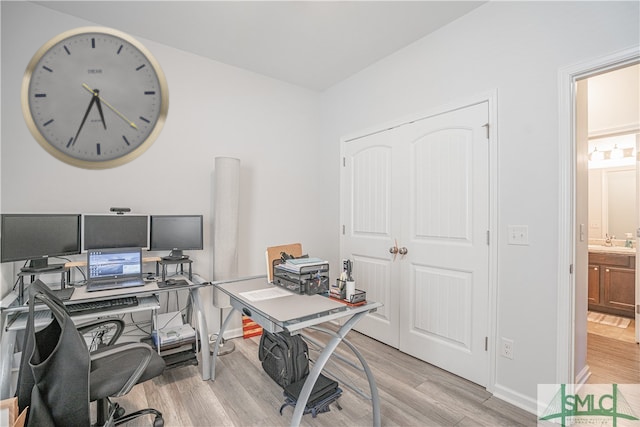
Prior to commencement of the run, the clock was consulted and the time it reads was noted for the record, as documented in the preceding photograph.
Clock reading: 5:34:22
